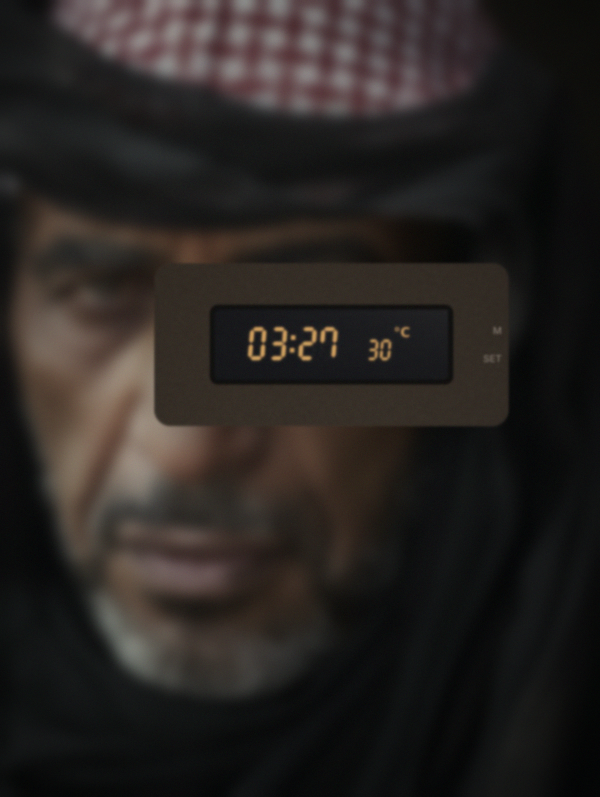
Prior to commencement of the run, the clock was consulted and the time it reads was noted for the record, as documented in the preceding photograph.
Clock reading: 3:27
